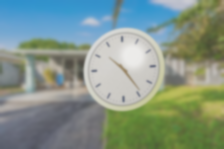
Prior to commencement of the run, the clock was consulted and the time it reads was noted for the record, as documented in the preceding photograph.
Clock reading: 10:24
